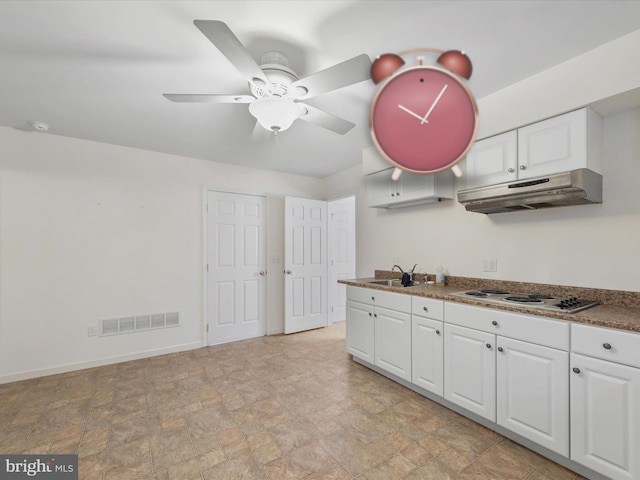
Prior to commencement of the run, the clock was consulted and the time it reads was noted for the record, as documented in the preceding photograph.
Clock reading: 10:06
